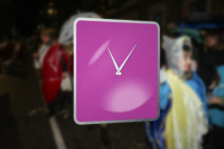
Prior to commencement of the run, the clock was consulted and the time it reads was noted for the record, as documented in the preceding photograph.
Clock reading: 11:06
